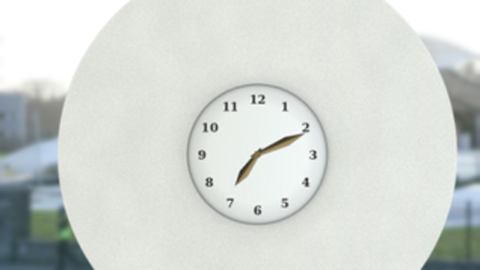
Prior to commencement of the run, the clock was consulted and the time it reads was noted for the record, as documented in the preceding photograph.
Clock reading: 7:11
